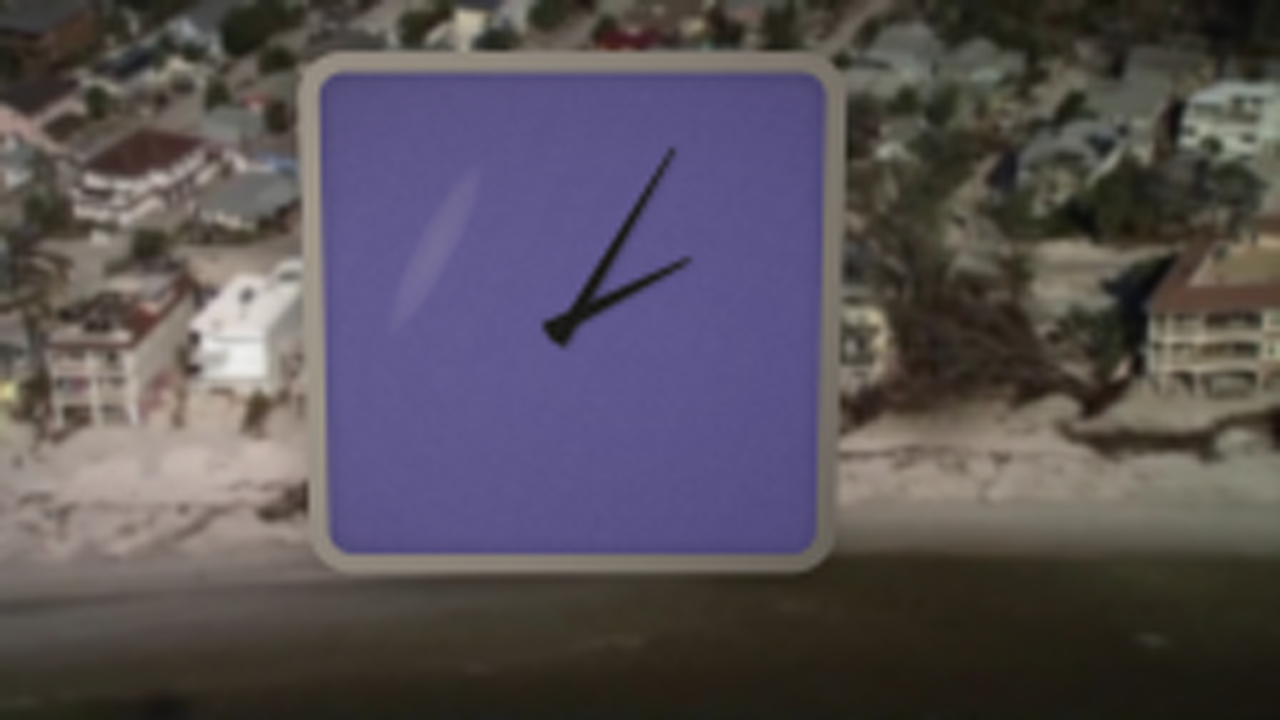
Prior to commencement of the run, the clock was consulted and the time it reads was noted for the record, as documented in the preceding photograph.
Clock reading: 2:05
